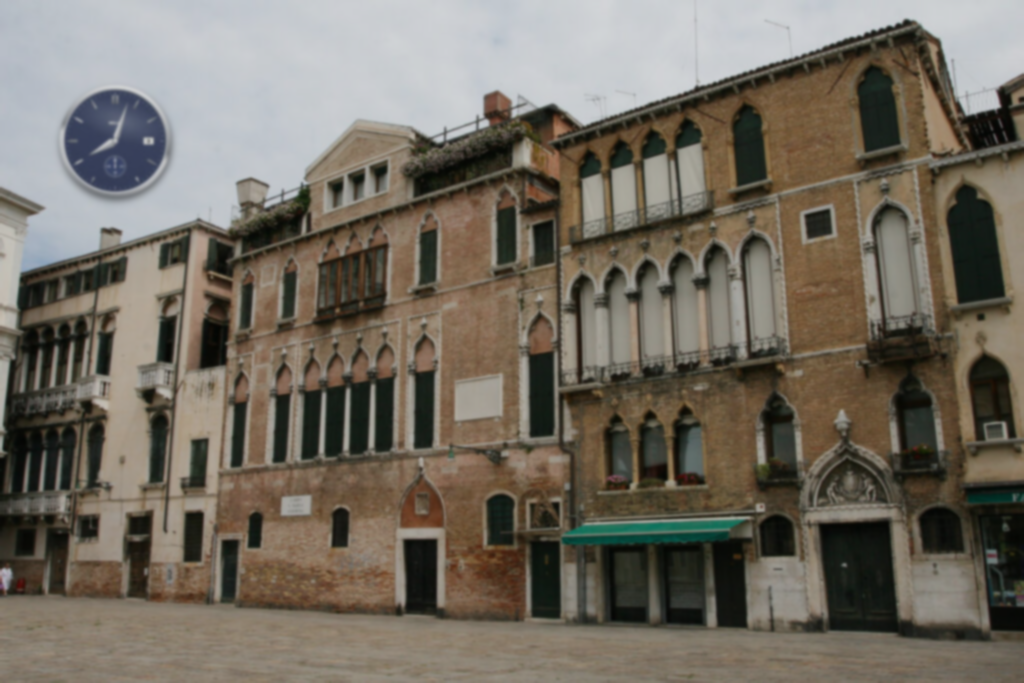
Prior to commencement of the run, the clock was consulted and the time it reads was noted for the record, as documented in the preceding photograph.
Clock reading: 8:03
